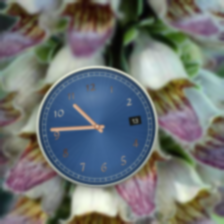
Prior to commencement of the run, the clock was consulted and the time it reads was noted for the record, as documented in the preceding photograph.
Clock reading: 10:46
